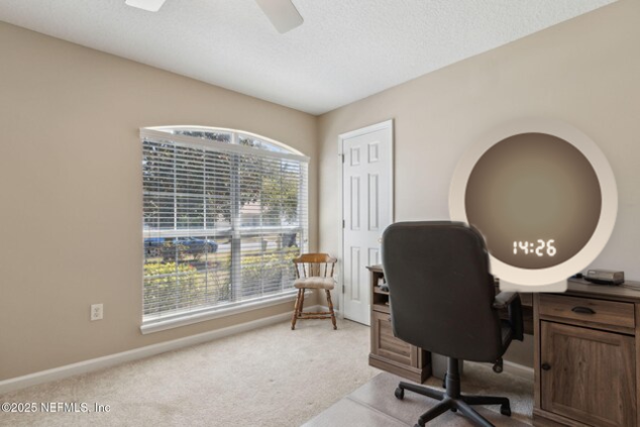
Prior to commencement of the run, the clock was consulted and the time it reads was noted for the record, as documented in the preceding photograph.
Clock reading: 14:26
